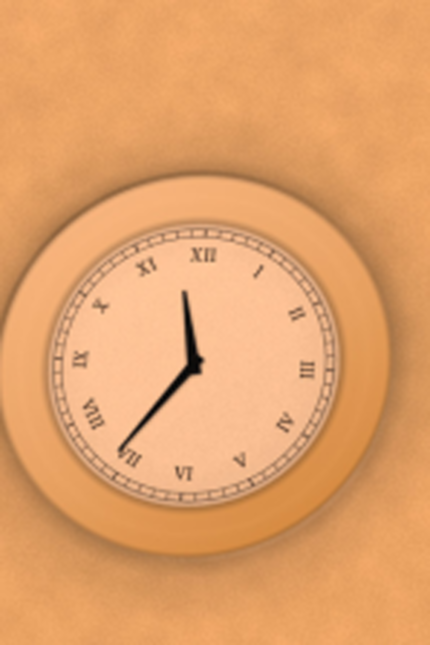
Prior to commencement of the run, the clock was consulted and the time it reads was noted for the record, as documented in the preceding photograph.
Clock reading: 11:36
